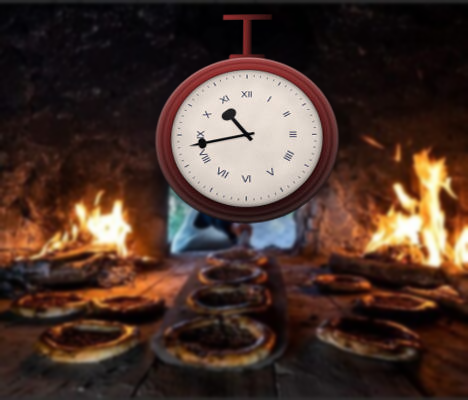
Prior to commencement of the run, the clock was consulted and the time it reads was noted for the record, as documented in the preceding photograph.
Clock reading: 10:43
